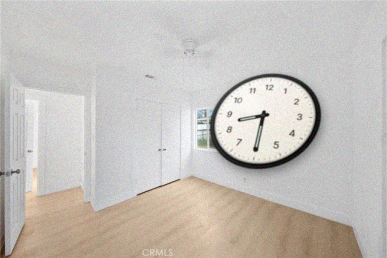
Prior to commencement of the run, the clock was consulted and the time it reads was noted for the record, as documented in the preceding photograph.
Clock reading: 8:30
